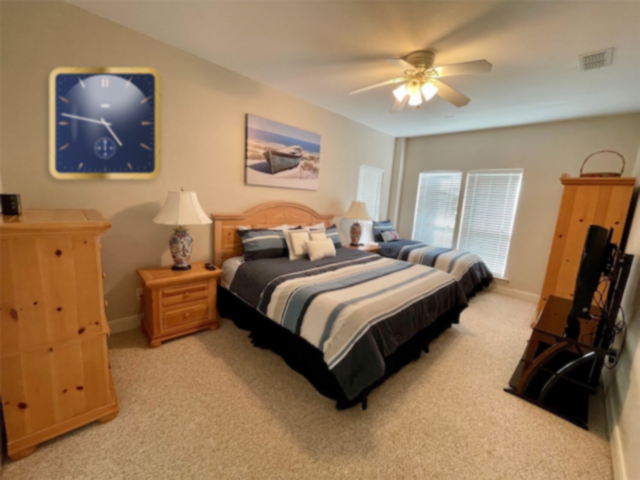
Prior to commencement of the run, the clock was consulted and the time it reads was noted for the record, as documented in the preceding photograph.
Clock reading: 4:47
